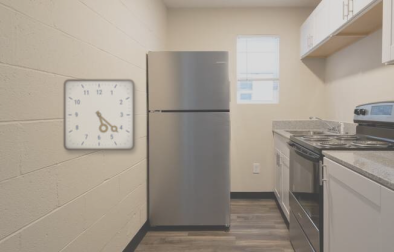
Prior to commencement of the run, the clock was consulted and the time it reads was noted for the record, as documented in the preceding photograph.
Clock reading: 5:22
